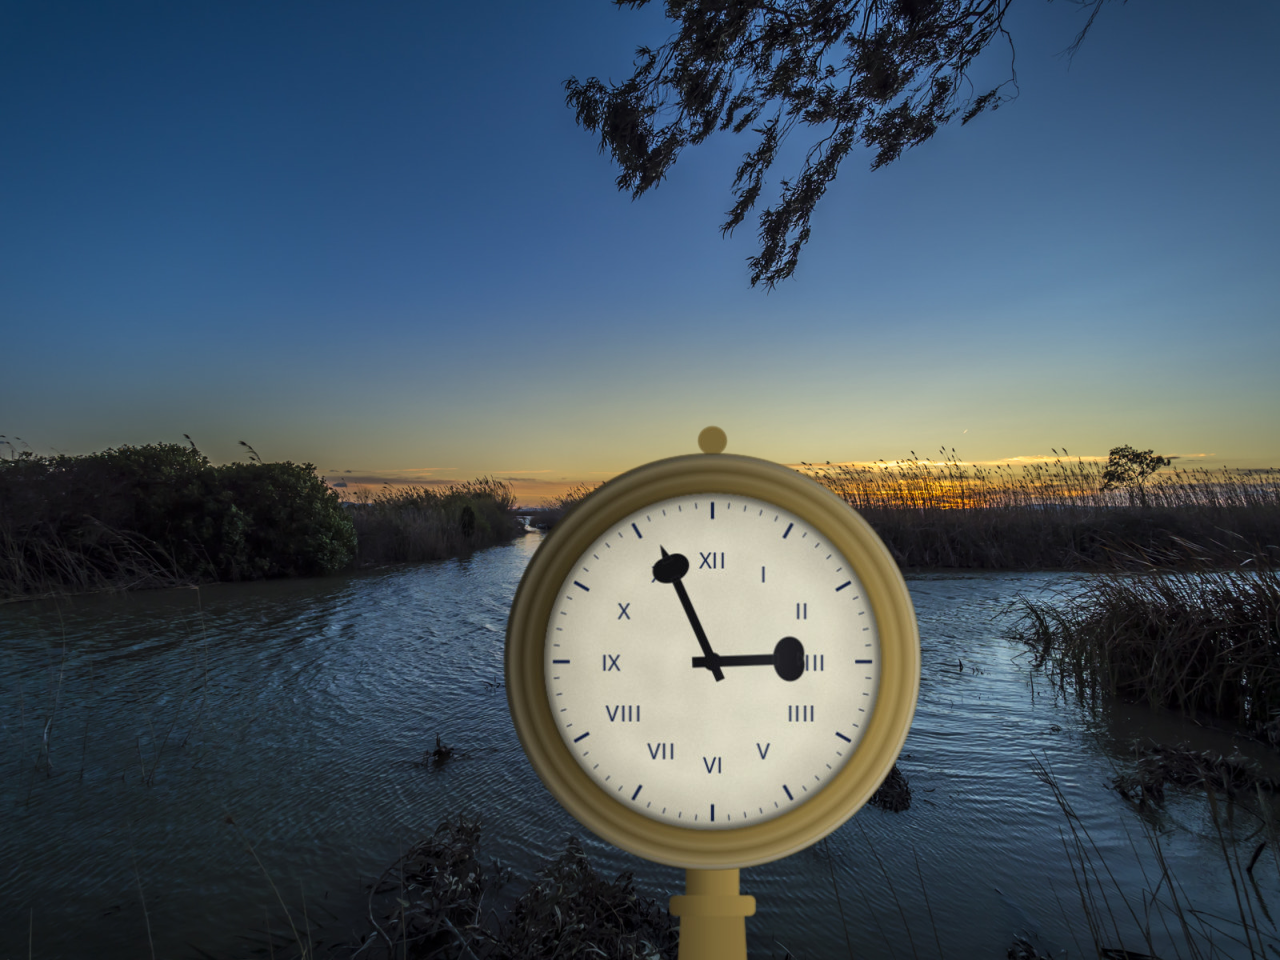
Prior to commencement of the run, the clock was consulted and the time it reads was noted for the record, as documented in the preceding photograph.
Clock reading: 2:56
